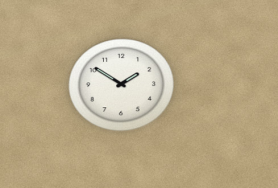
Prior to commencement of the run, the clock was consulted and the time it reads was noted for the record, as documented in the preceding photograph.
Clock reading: 1:51
